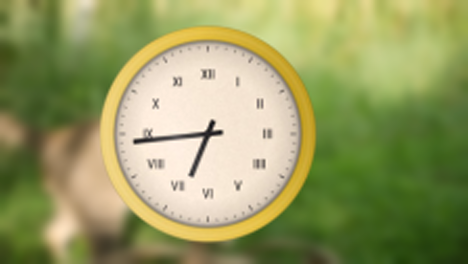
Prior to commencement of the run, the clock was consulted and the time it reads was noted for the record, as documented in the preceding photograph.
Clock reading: 6:44
